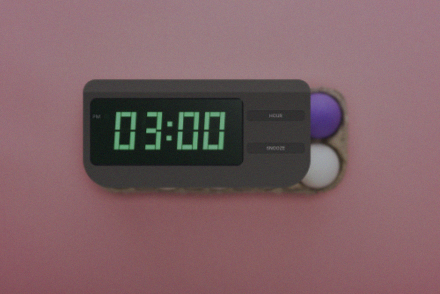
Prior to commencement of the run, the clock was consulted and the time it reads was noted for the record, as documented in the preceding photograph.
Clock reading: 3:00
